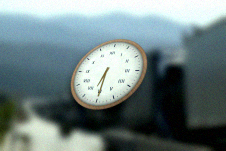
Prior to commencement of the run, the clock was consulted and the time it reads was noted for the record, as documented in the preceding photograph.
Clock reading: 6:30
